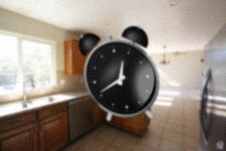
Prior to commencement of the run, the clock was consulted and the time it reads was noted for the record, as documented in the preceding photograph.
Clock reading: 12:41
